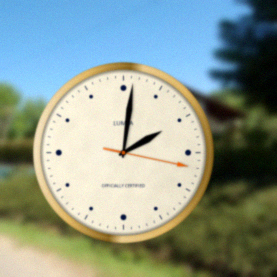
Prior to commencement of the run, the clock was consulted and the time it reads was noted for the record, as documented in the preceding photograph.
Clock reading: 2:01:17
